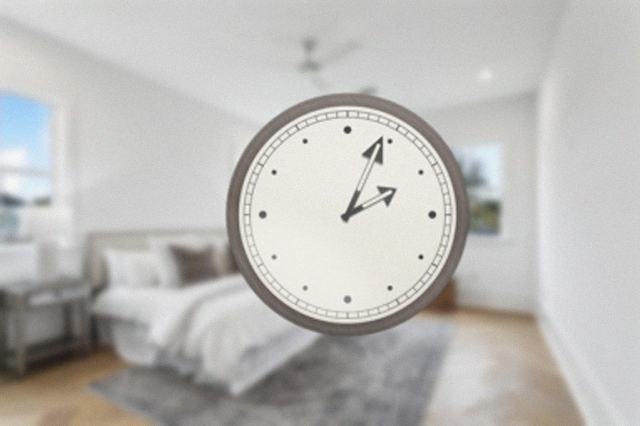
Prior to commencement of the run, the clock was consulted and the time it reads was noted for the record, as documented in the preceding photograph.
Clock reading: 2:04
